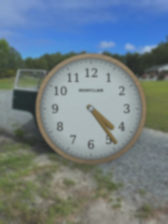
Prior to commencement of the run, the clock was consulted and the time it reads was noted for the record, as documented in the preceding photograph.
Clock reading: 4:24
